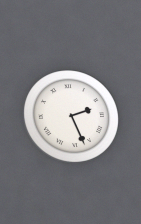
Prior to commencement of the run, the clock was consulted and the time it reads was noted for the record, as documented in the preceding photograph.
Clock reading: 2:27
